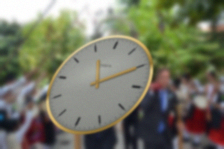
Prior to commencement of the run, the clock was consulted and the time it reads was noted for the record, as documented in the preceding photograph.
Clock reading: 11:10
